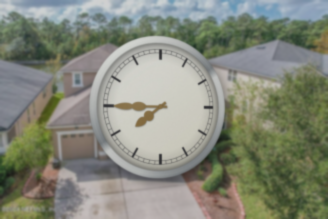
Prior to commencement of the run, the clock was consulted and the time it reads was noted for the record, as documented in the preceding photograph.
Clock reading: 7:45
